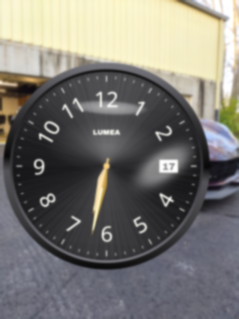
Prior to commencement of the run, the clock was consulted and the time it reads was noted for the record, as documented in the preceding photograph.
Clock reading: 6:32
